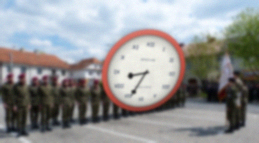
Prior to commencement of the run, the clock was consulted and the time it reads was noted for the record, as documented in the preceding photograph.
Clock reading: 8:34
